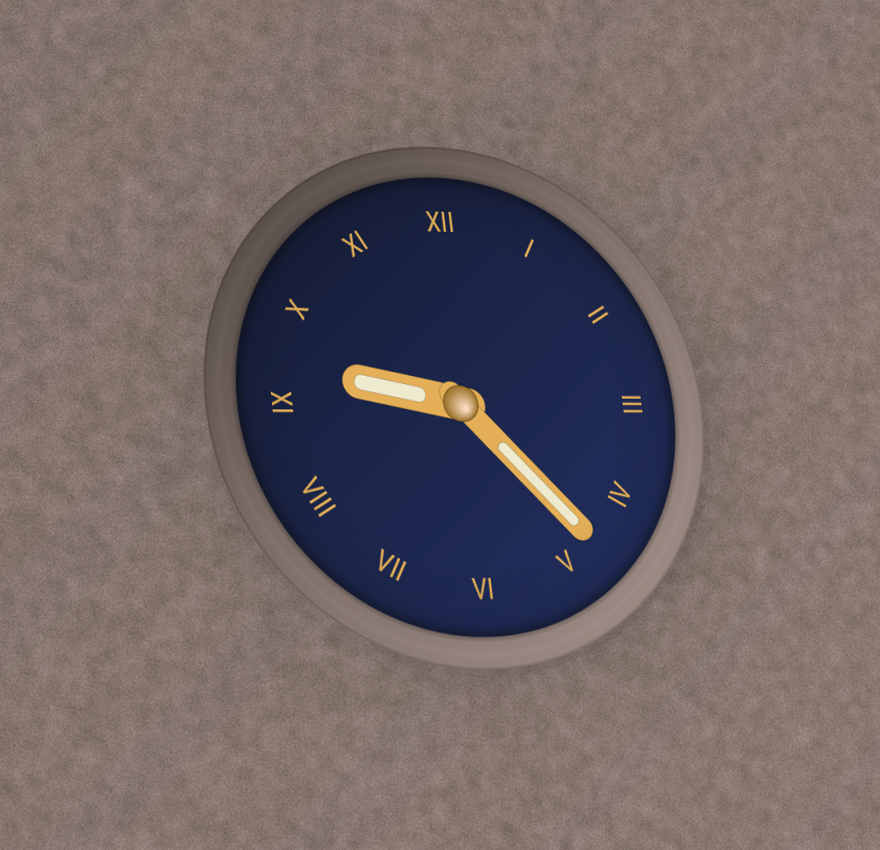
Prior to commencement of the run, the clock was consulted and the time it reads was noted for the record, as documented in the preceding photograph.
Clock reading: 9:23
